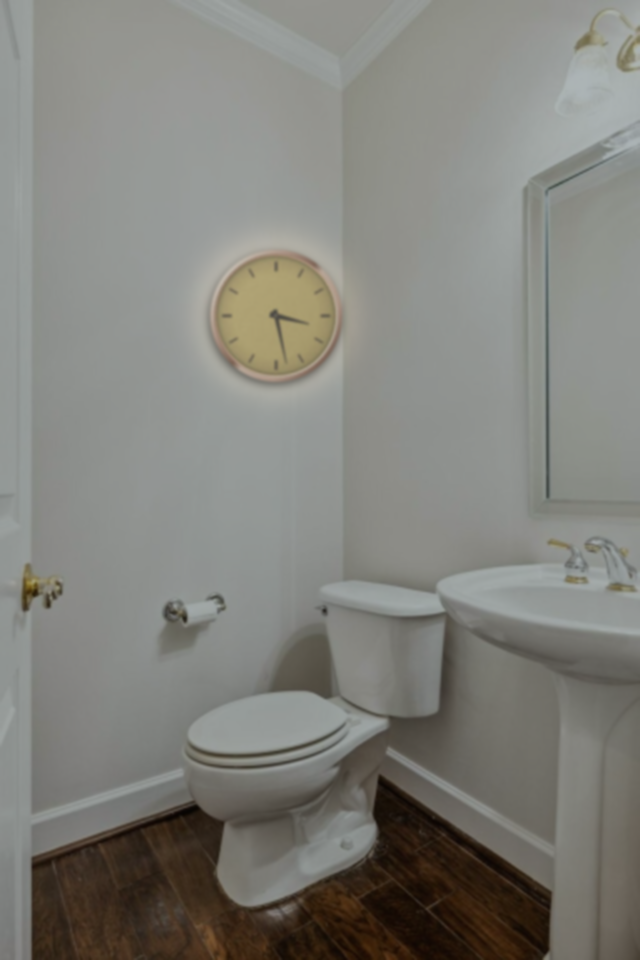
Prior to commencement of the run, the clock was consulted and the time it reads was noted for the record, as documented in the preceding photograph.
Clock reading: 3:28
